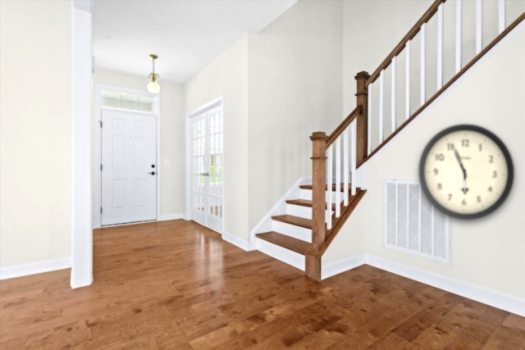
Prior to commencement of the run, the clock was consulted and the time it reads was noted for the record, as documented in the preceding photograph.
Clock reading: 5:56
